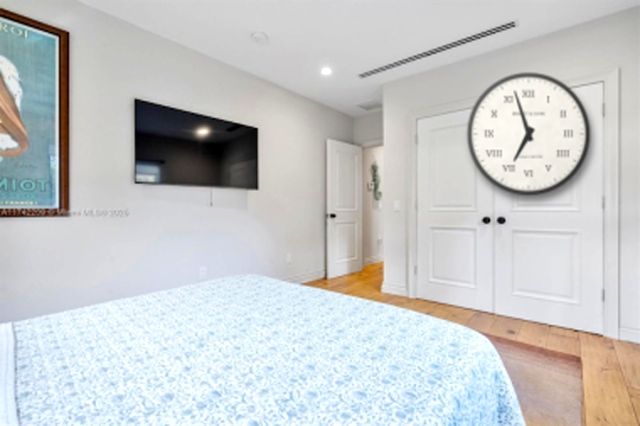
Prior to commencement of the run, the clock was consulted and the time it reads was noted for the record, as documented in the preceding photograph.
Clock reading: 6:57
